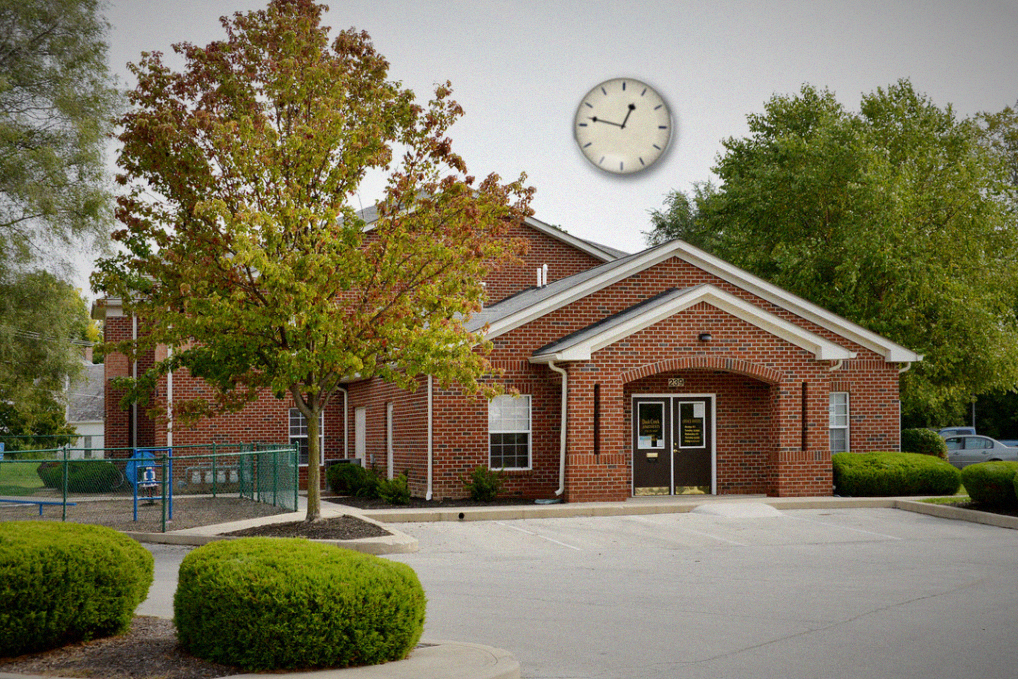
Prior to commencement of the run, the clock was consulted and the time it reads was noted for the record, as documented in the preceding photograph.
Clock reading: 12:47
